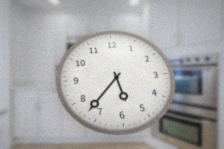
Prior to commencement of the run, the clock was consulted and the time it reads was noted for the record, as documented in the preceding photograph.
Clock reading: 5:37
